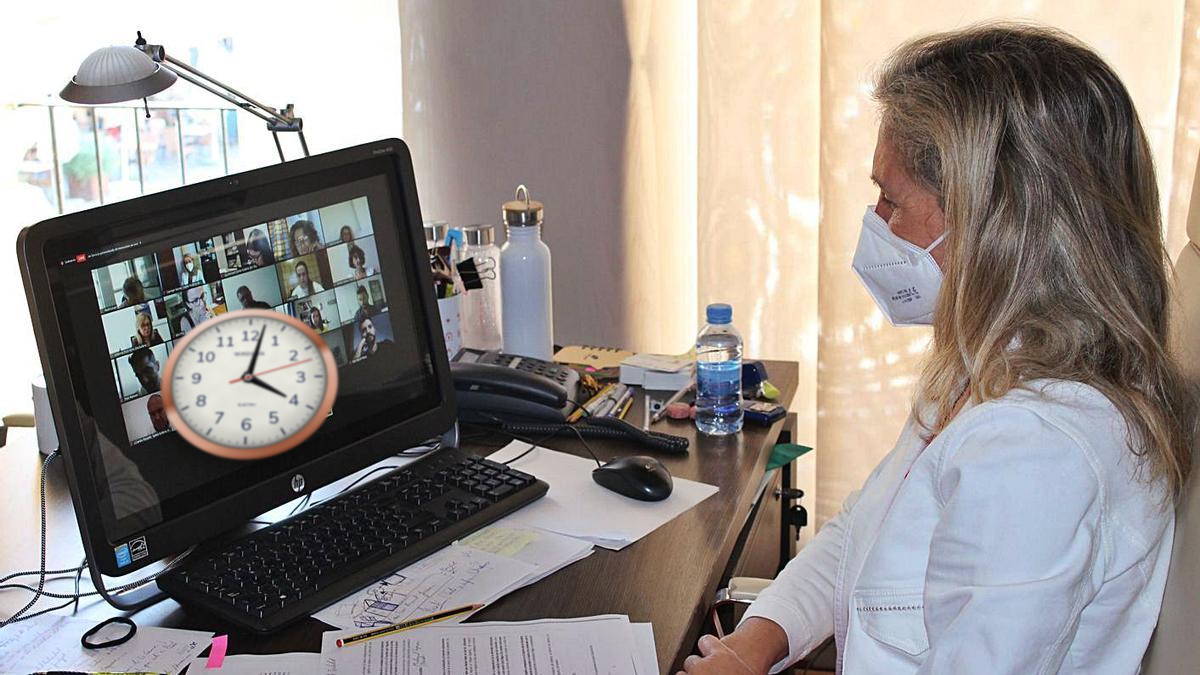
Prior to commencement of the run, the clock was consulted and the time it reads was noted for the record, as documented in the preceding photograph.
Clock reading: 4:02:12
